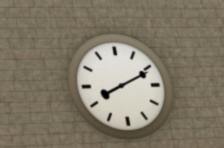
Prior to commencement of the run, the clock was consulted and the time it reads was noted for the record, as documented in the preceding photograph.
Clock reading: 8:11
